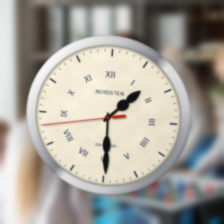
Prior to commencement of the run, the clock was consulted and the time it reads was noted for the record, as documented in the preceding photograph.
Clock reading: 1:29:43
